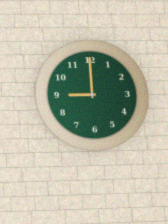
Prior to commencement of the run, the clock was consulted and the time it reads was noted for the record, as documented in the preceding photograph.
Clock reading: 9:00
